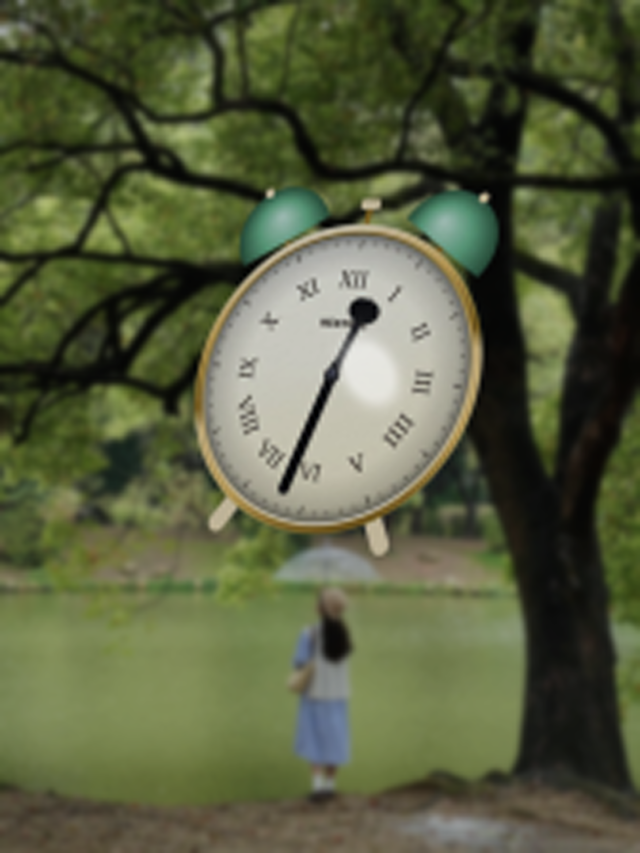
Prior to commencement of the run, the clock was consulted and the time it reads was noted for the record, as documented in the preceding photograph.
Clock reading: 12:32
